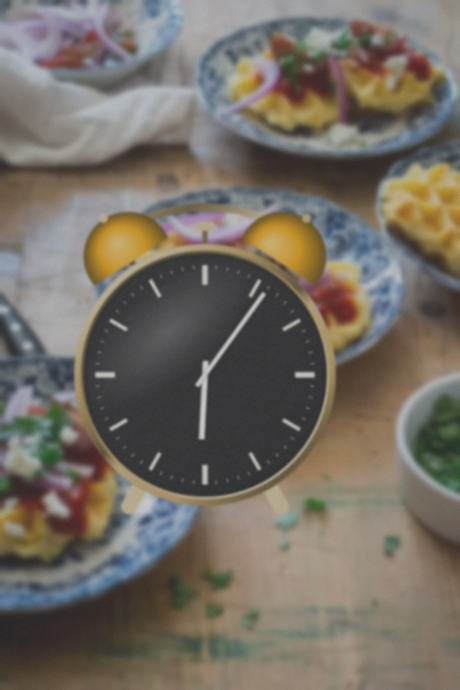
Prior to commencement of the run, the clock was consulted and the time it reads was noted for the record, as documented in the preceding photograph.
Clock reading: 6:06
